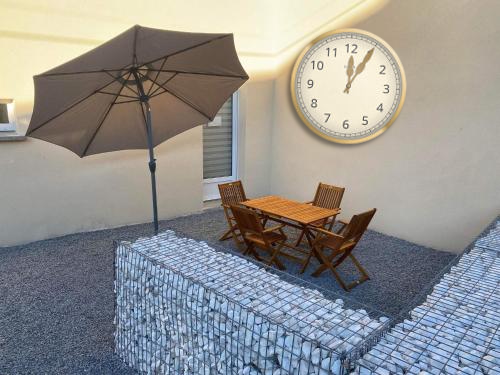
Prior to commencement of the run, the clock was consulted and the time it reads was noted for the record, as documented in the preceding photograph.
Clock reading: 12:05
